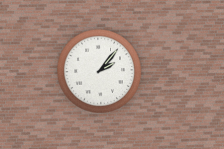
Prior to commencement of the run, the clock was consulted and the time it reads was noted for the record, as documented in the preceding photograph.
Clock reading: 2:07
